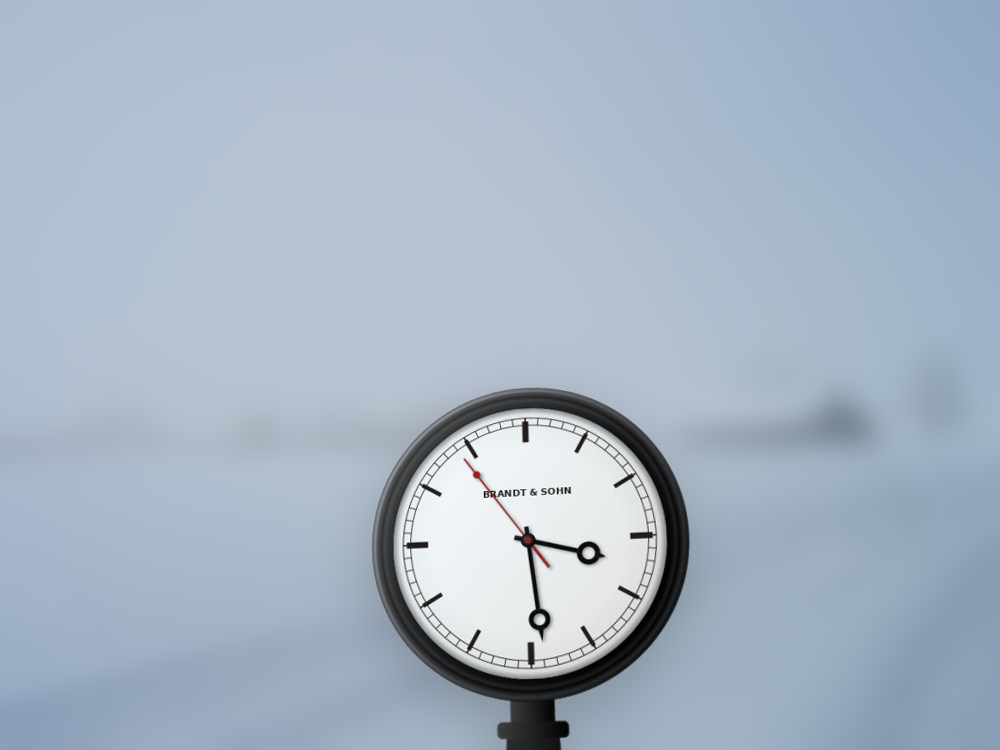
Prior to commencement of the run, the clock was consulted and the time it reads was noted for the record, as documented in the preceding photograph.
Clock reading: 3:28:54
